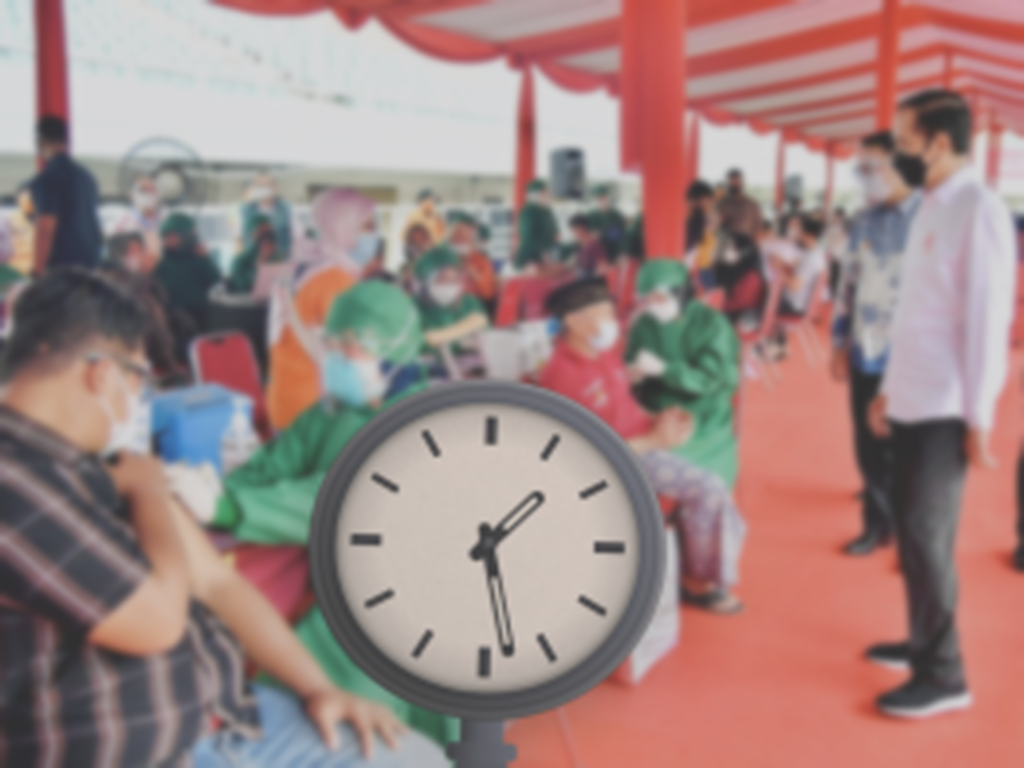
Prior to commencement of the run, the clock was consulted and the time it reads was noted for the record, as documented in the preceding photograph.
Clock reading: 1:28
